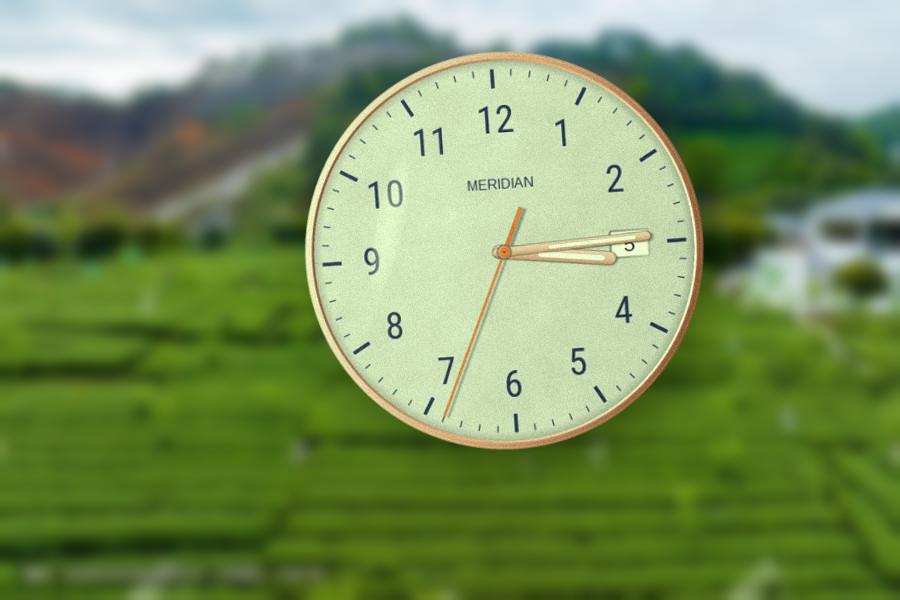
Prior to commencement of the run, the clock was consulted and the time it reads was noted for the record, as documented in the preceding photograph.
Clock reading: 3:14:34
